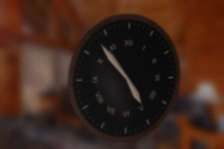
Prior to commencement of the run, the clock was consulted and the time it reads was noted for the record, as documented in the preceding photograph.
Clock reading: 4:53
